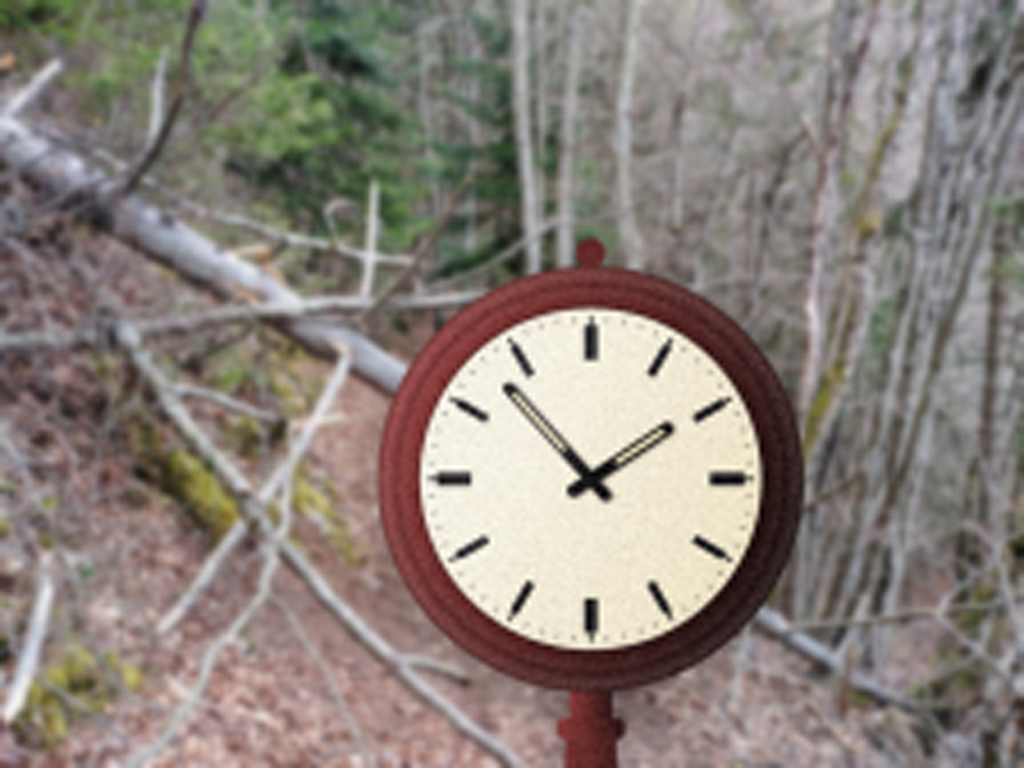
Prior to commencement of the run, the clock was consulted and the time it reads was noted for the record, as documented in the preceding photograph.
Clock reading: 1:53
